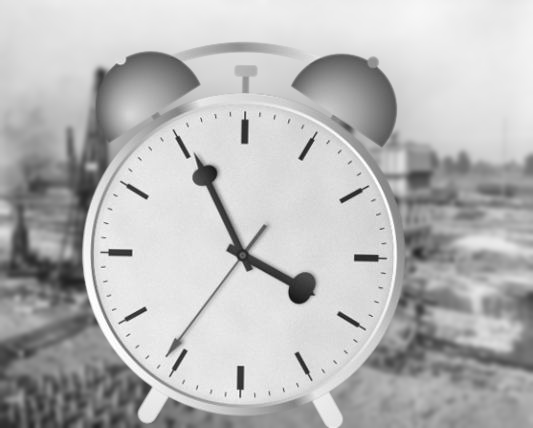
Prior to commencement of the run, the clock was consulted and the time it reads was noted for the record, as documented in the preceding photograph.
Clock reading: 3:55:36
